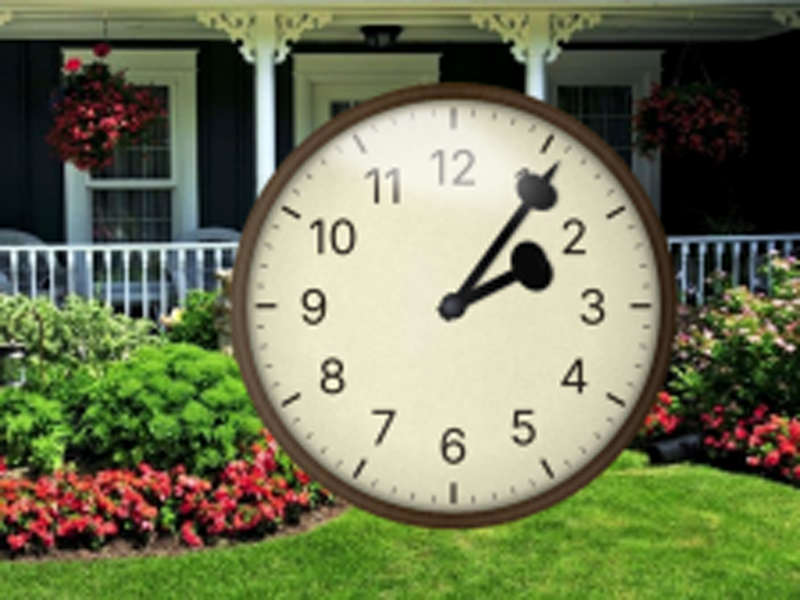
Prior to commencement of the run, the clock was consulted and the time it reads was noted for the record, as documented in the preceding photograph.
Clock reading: 2:06
